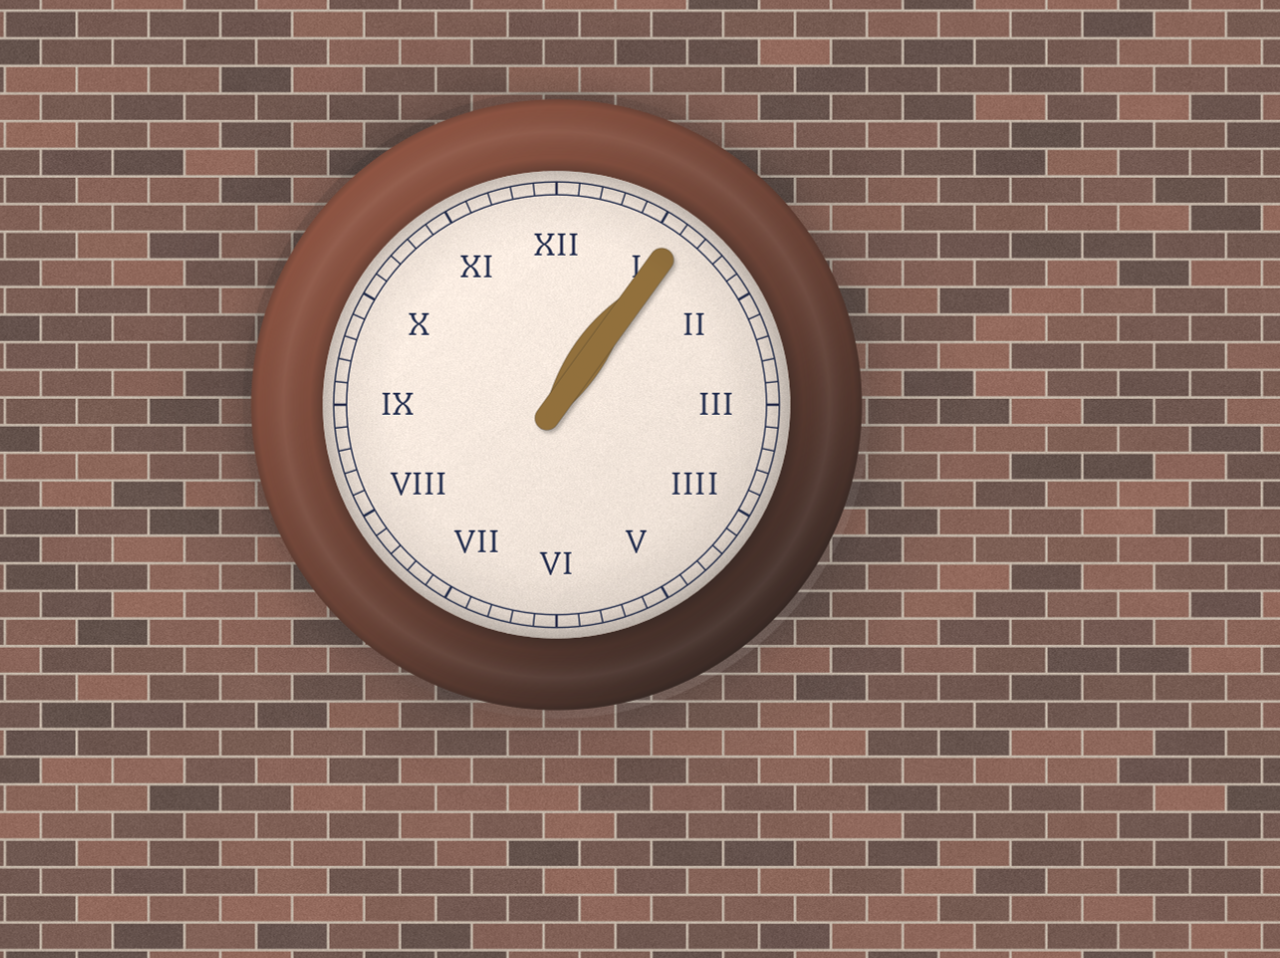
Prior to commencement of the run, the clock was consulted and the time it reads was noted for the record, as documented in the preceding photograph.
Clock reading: 1:06
